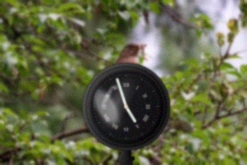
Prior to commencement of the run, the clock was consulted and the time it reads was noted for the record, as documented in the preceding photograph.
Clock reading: 4:57
